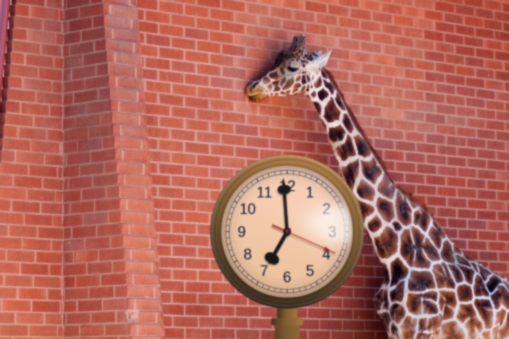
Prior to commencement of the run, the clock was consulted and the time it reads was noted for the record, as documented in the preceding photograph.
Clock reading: 6:59:19
